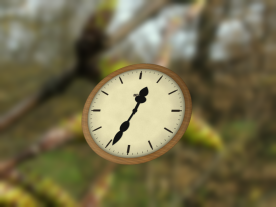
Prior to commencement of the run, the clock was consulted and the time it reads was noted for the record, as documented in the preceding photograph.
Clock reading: 12:34
